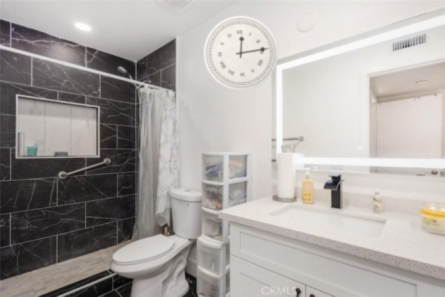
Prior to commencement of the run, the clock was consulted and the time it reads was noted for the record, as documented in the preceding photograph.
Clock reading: 12:14
